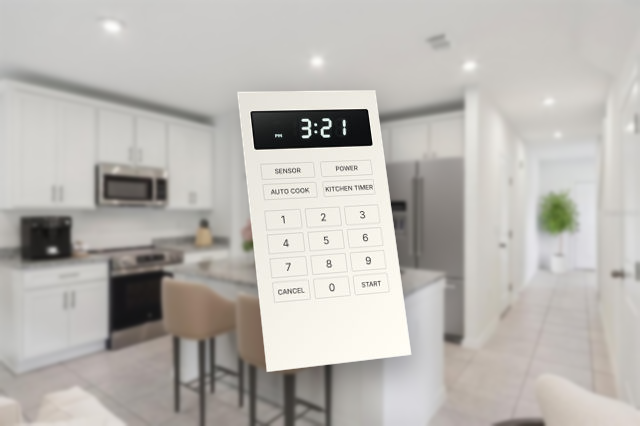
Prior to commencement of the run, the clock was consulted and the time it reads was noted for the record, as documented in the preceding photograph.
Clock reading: 3:21
